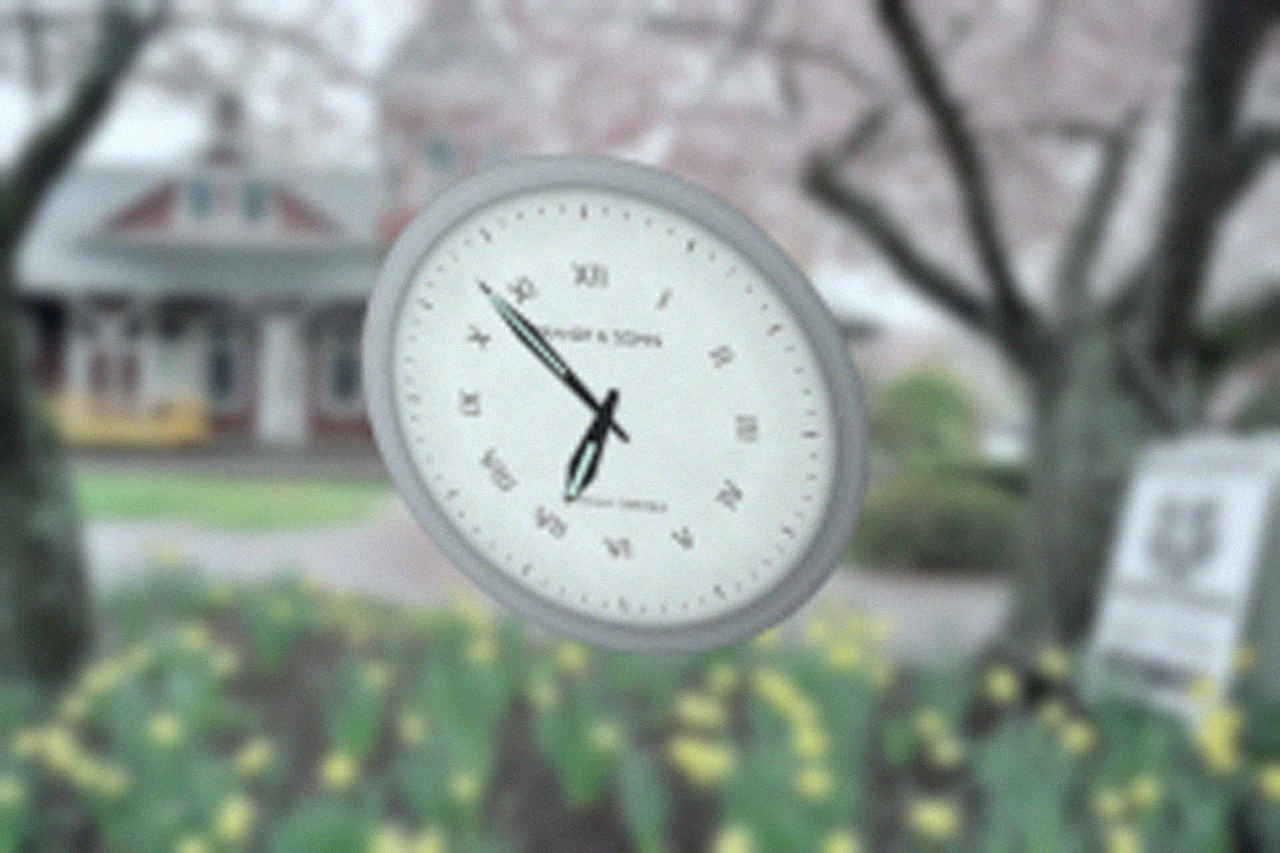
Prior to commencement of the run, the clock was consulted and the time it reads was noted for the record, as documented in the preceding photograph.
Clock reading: 6:53
